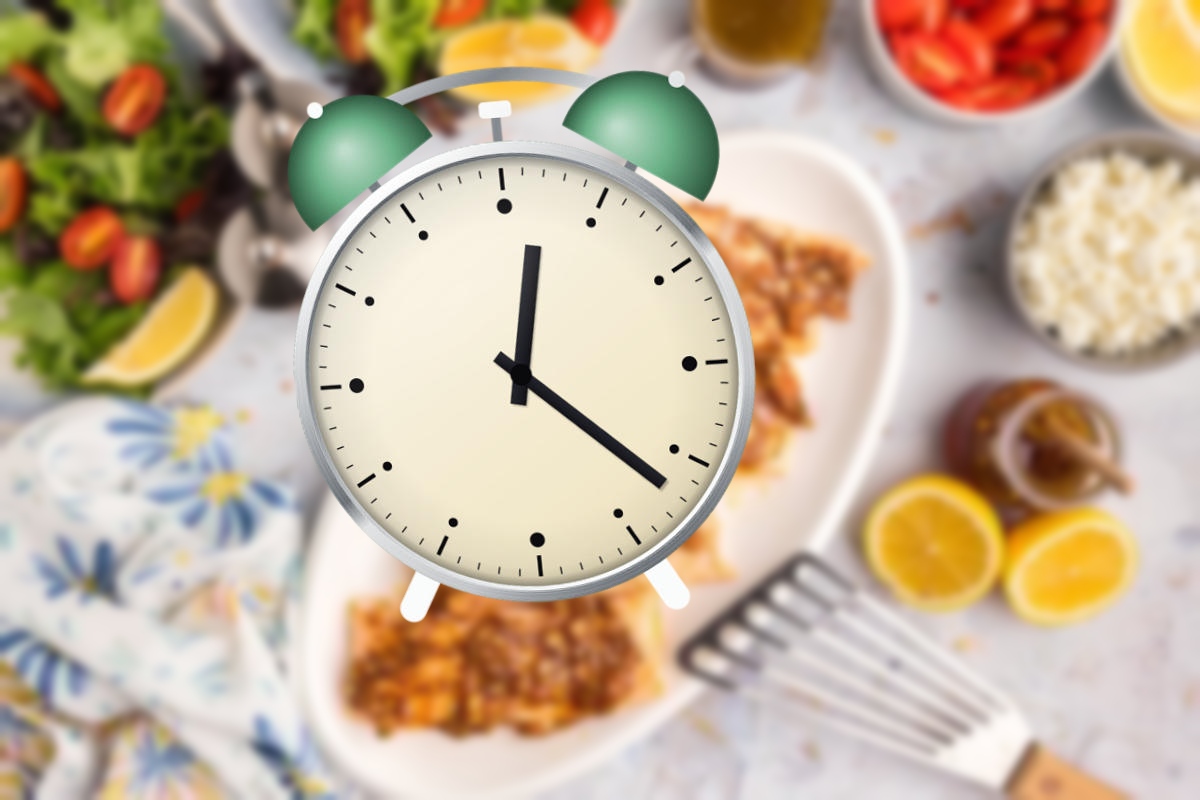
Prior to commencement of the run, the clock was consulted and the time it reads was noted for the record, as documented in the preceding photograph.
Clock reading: 12:22
